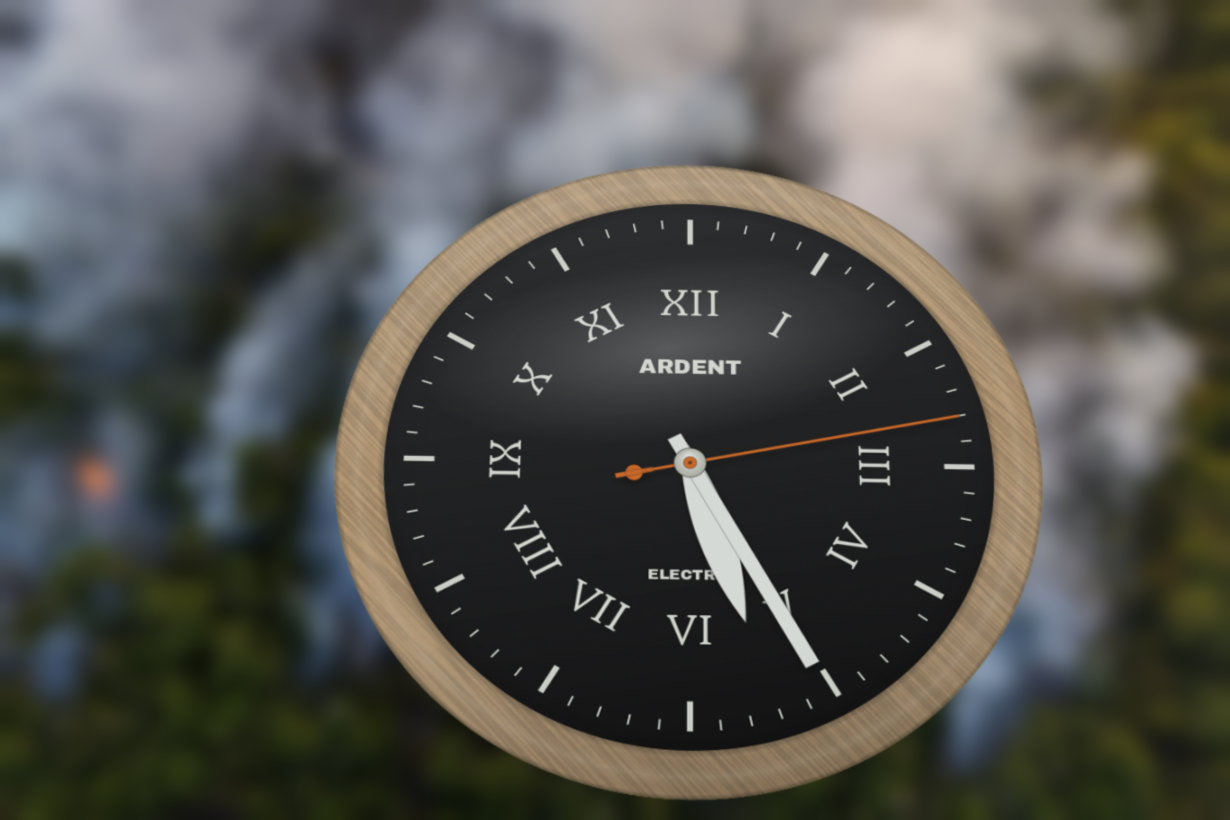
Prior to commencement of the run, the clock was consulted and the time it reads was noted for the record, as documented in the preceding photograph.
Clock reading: 5:25:13
